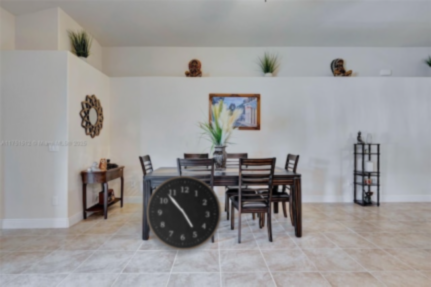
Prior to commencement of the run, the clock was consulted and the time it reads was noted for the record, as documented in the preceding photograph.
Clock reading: 4:53
